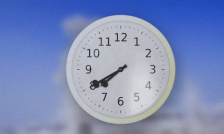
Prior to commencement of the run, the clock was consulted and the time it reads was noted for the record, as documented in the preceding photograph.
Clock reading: 7:40
